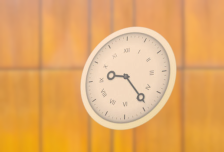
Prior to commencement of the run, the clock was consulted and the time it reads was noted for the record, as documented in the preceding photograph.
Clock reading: 9:24
